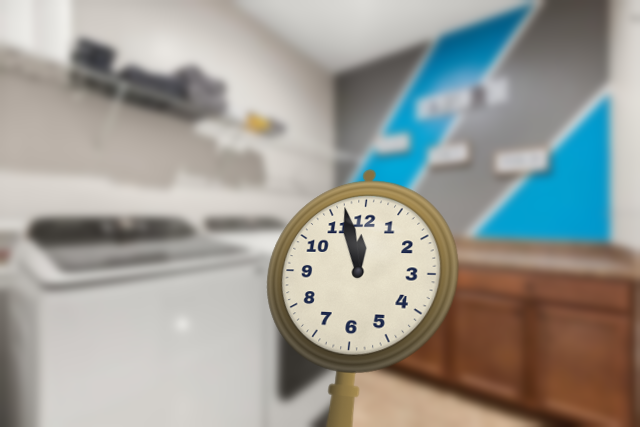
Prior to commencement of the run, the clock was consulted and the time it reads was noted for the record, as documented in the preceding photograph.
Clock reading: 11:57
